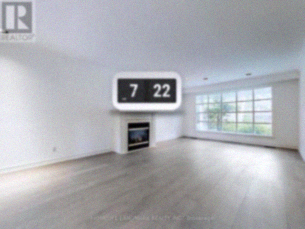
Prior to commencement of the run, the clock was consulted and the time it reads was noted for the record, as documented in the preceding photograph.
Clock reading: 7:22
